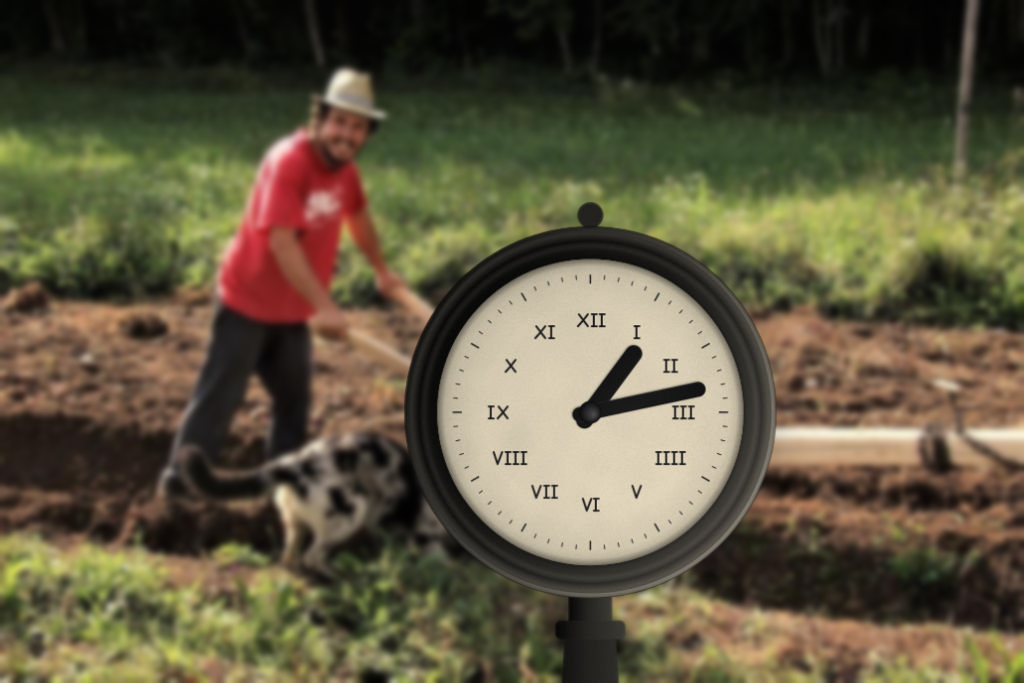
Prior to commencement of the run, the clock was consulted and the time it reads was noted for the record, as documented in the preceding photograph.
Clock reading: 1:13
